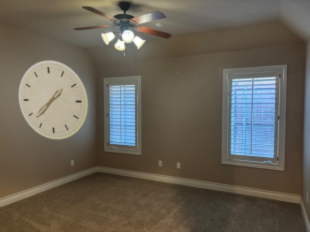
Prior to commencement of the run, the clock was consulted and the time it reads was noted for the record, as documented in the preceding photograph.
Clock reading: 1:38
